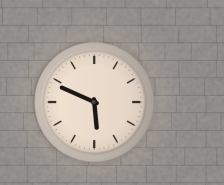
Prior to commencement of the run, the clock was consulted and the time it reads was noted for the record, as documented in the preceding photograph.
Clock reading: 5:49
